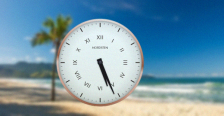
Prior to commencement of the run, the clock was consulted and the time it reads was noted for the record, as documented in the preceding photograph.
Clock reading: 5:26
